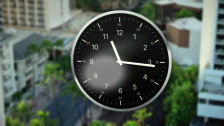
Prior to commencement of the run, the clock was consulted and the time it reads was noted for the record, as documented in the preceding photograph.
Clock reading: 11:16
